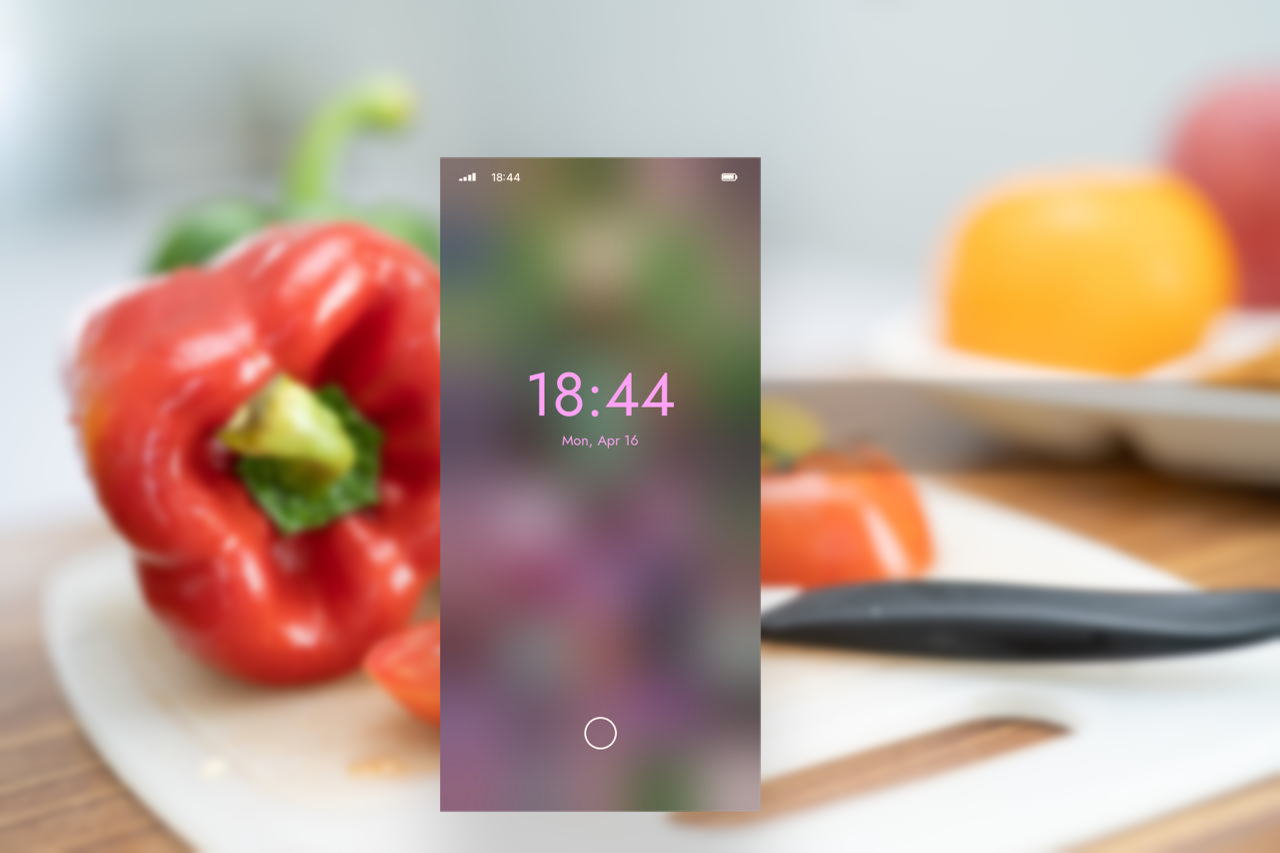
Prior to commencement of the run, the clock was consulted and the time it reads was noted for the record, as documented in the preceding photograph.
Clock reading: 18:44
